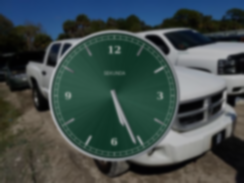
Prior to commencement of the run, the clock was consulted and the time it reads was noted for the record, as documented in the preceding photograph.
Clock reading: 5:26
